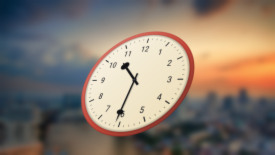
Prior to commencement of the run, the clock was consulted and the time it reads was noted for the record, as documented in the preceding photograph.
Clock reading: 10:31
